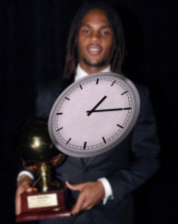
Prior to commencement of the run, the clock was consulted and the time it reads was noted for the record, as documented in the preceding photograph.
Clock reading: 1:15
